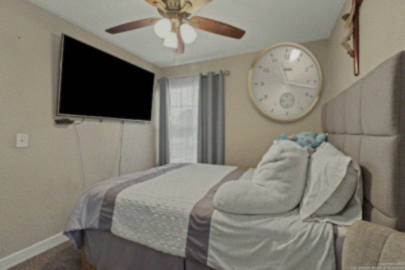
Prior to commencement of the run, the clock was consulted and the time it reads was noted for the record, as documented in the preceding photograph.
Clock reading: 11:17
